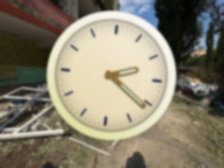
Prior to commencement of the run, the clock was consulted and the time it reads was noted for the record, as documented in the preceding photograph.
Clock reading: 2:21
